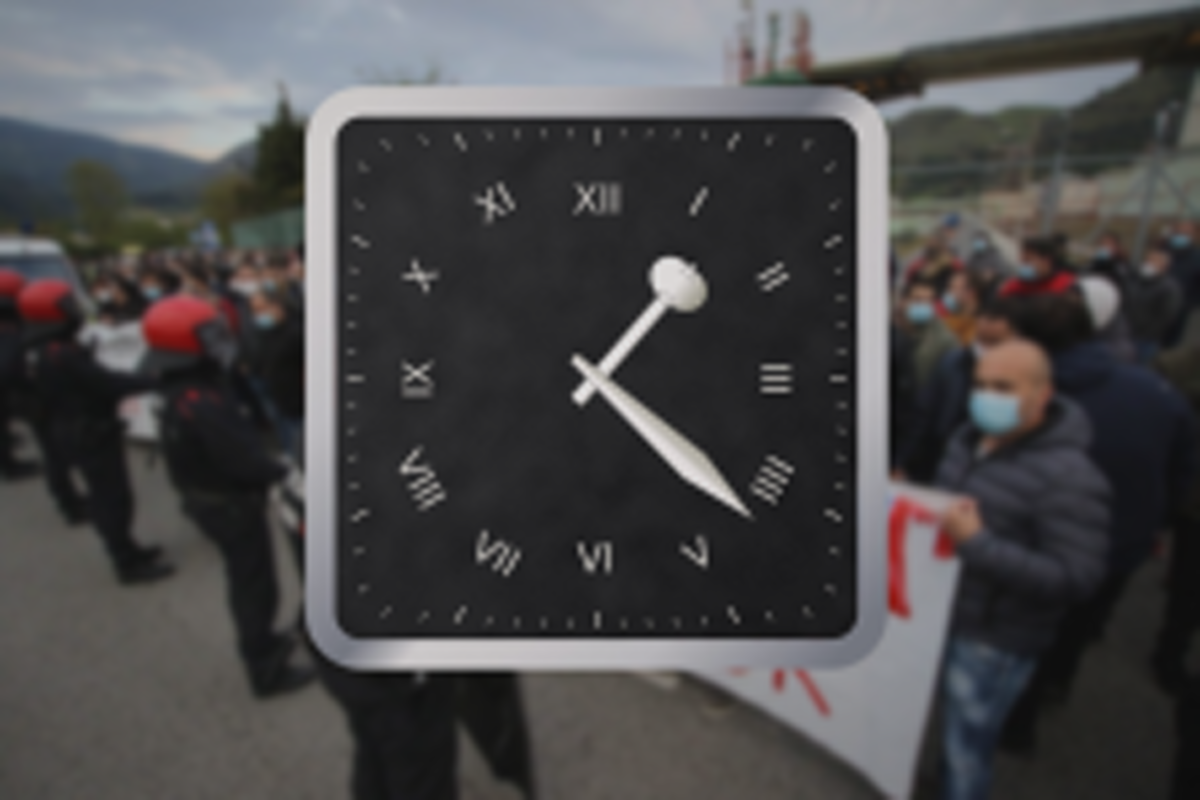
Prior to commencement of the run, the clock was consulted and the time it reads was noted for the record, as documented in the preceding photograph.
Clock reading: 1:22
